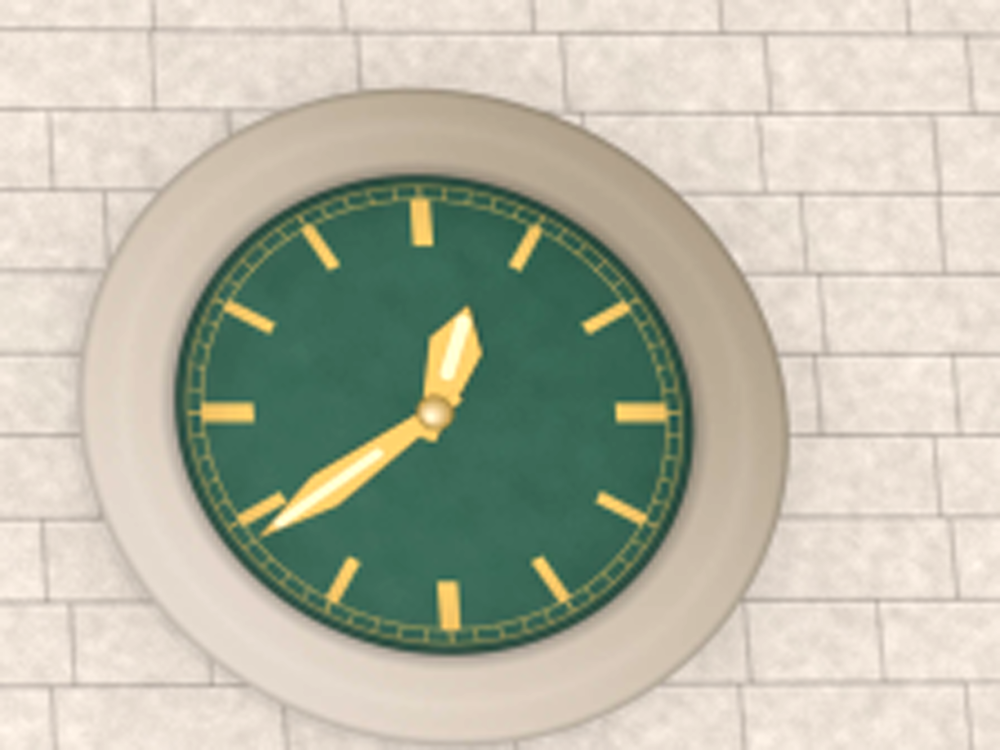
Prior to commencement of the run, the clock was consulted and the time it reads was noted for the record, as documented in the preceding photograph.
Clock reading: 12:39
